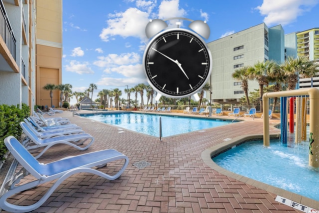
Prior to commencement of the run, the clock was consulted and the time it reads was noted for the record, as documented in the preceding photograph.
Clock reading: 4:50
